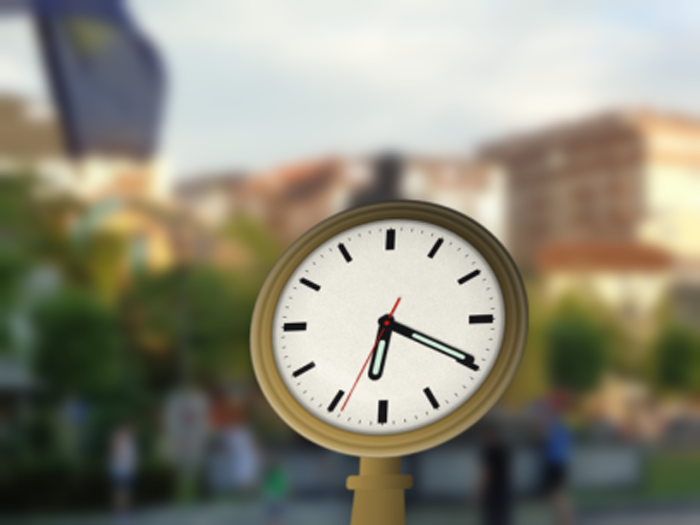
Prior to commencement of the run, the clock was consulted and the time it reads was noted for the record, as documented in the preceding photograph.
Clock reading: 6:19:34
